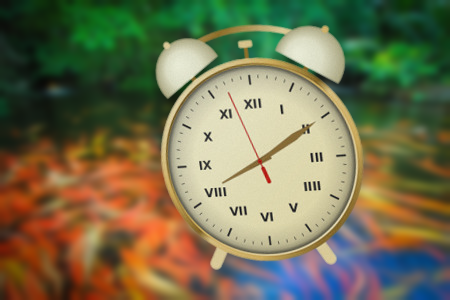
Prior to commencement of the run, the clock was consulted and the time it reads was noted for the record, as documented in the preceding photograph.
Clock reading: 8:09:57
